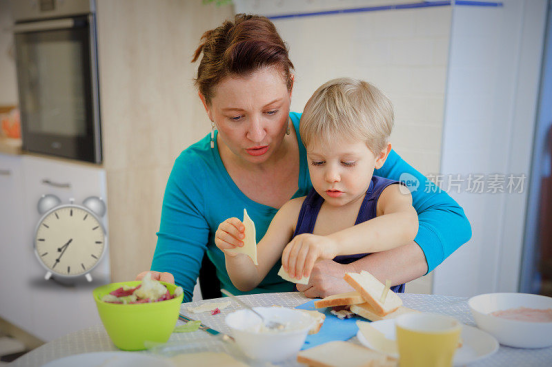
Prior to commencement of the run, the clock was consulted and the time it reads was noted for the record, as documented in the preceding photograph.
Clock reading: 7:35
